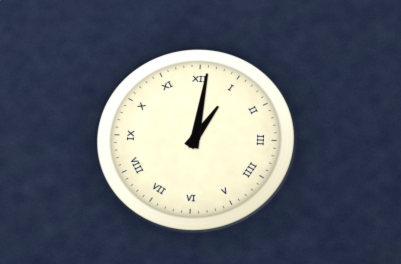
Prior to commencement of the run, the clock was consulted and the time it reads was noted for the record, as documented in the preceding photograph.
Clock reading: 1:01
